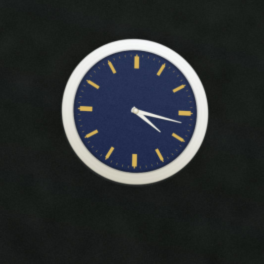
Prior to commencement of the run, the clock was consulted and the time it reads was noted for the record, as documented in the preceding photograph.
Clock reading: 4:17
